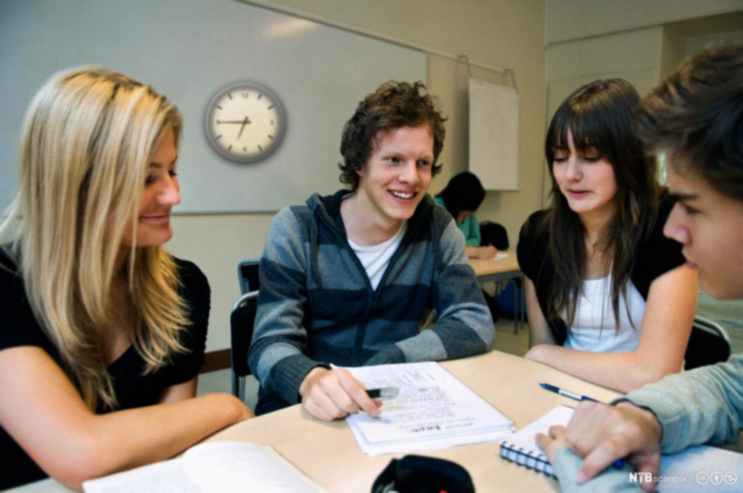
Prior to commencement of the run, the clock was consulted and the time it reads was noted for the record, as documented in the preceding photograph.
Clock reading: 6:45
